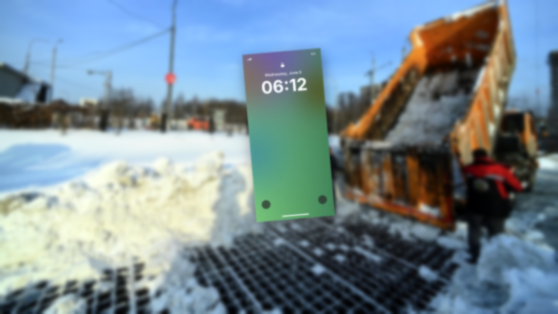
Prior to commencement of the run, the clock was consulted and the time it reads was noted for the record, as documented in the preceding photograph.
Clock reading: 6:12
